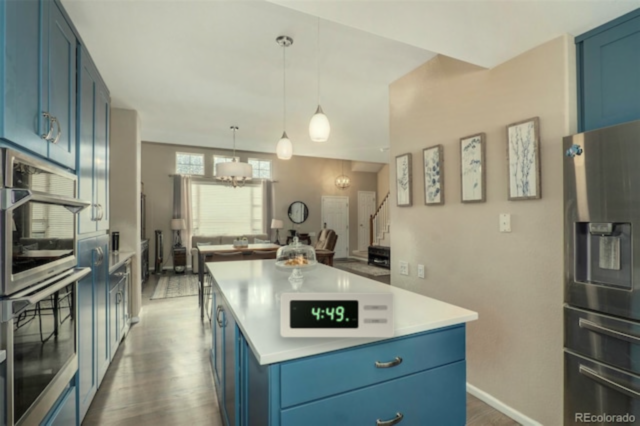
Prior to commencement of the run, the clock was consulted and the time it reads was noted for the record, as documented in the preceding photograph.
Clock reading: 4:49
